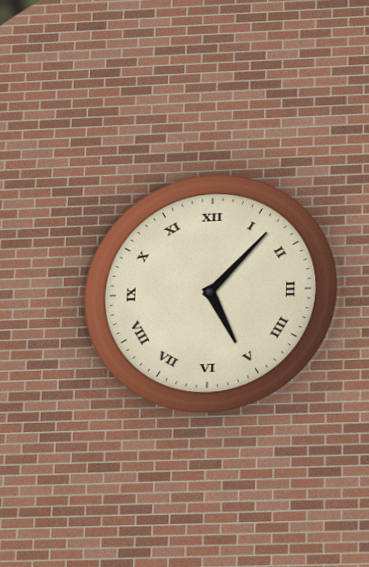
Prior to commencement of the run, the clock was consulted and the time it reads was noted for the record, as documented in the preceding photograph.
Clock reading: 5:07
